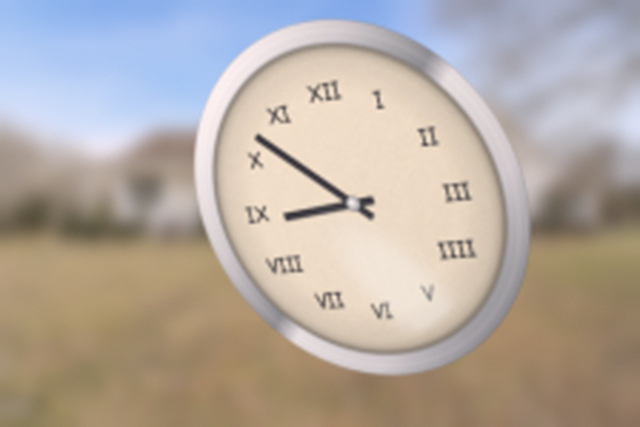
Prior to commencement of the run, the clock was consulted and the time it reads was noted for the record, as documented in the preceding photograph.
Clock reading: 8:52
